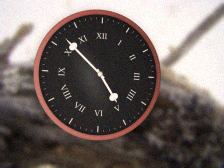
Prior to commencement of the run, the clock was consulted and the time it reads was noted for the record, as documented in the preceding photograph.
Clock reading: 4:52
